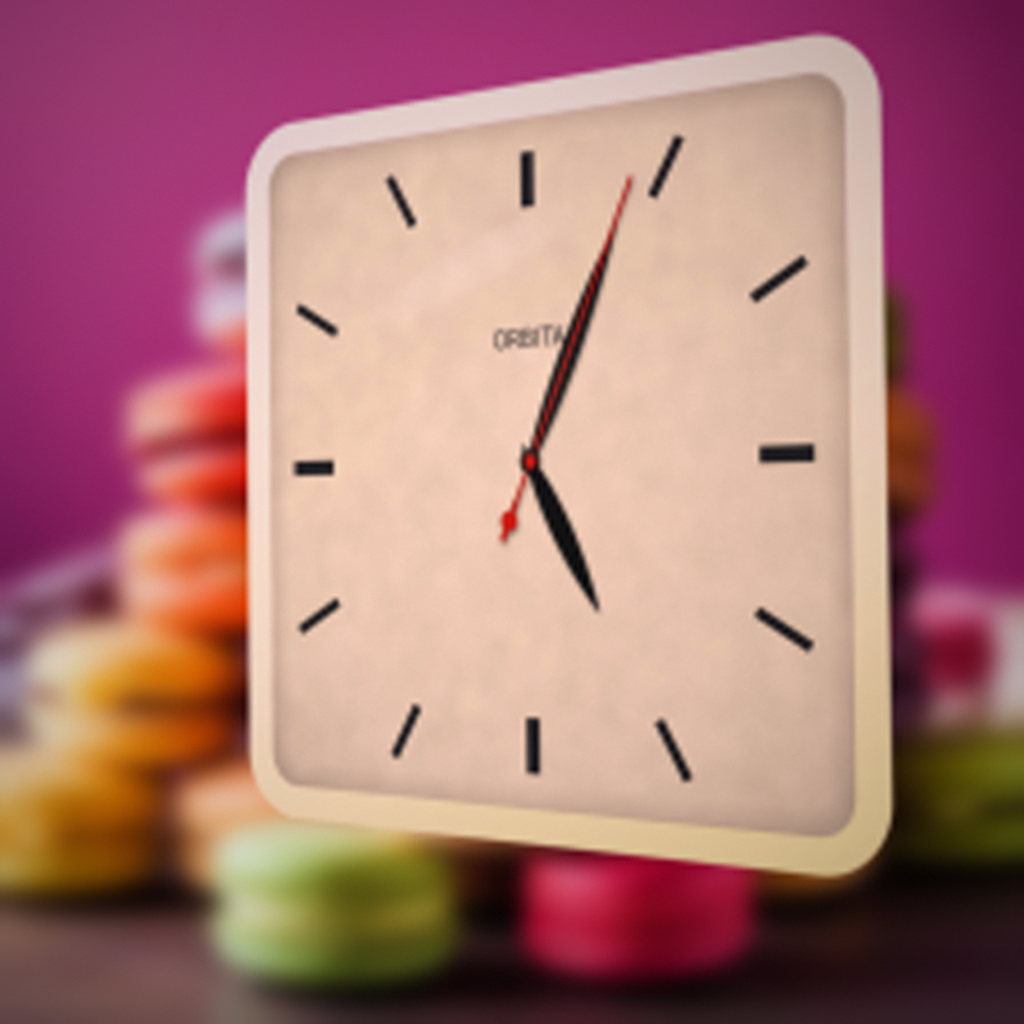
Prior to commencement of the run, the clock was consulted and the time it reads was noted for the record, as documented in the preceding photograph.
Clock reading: 5:04:04
